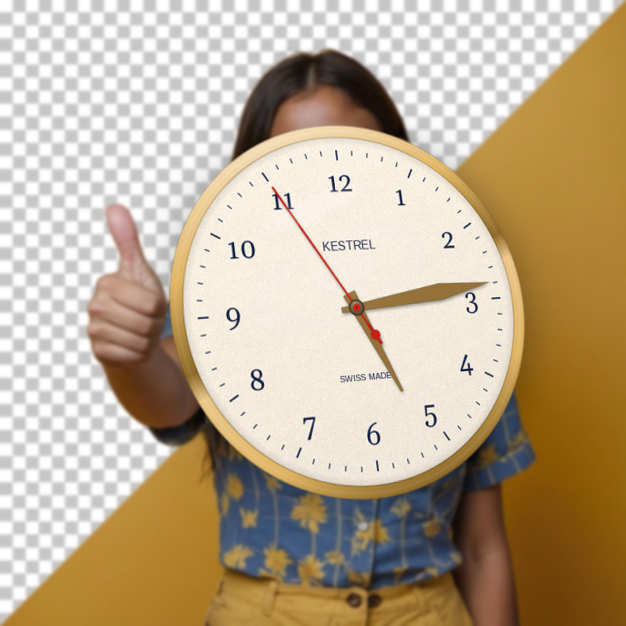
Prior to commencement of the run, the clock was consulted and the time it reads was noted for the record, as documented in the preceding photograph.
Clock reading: 5:13:55
